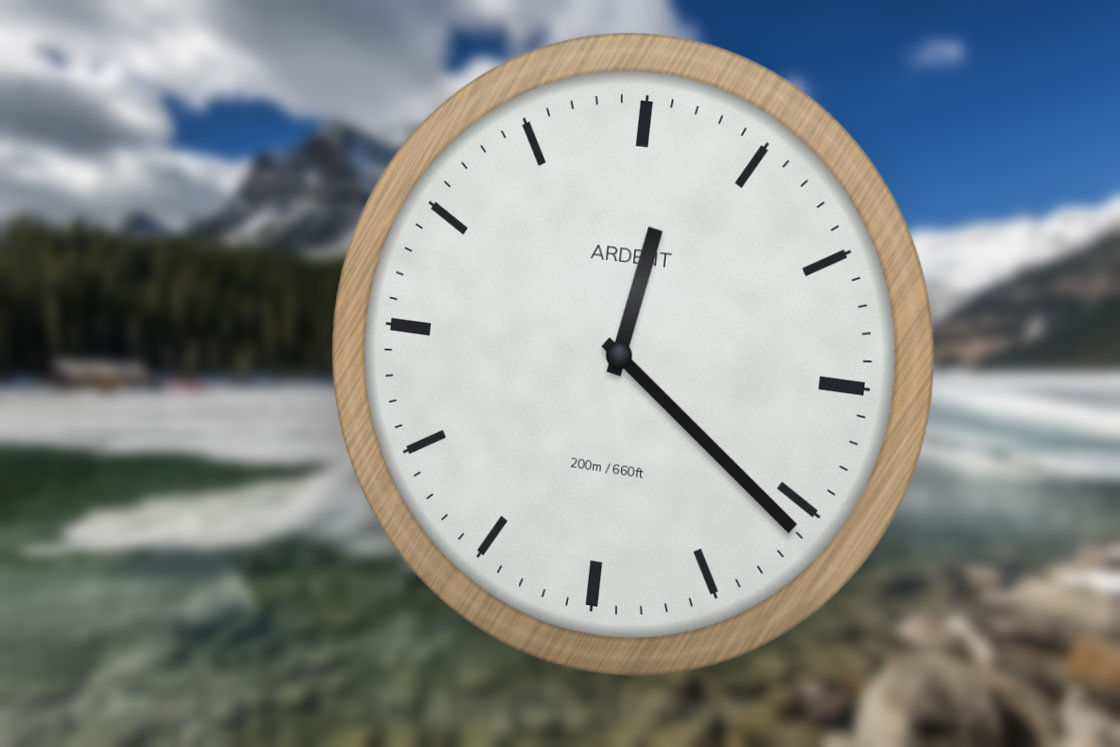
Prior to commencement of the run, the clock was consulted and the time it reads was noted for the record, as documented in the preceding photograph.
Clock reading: 12:21
